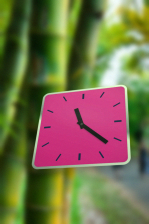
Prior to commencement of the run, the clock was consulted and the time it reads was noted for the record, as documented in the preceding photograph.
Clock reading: 11:22
